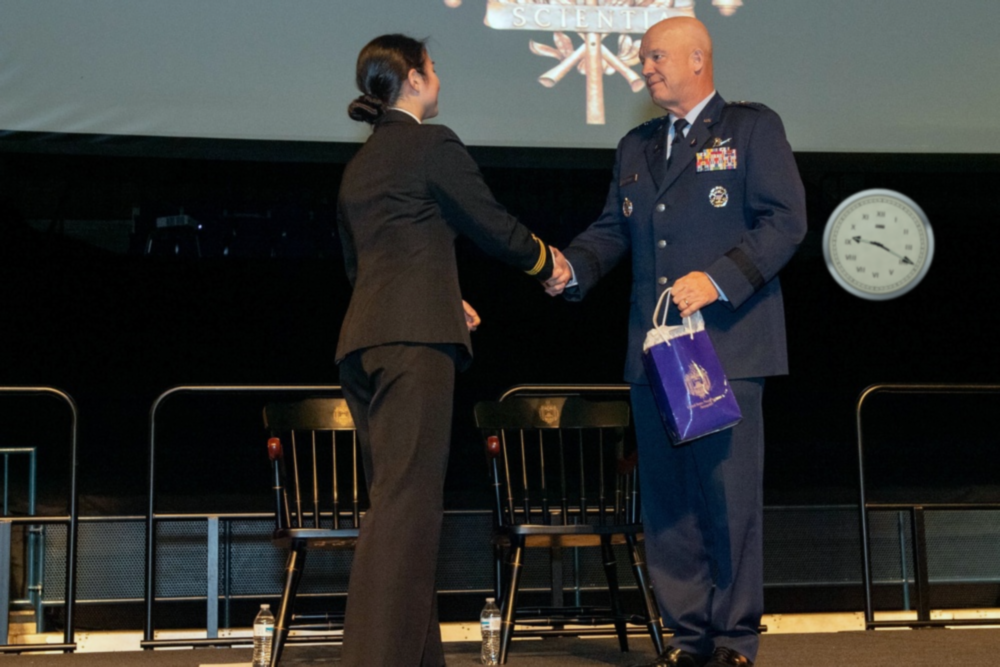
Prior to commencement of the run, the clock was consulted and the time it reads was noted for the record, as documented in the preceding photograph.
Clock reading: 9:19
